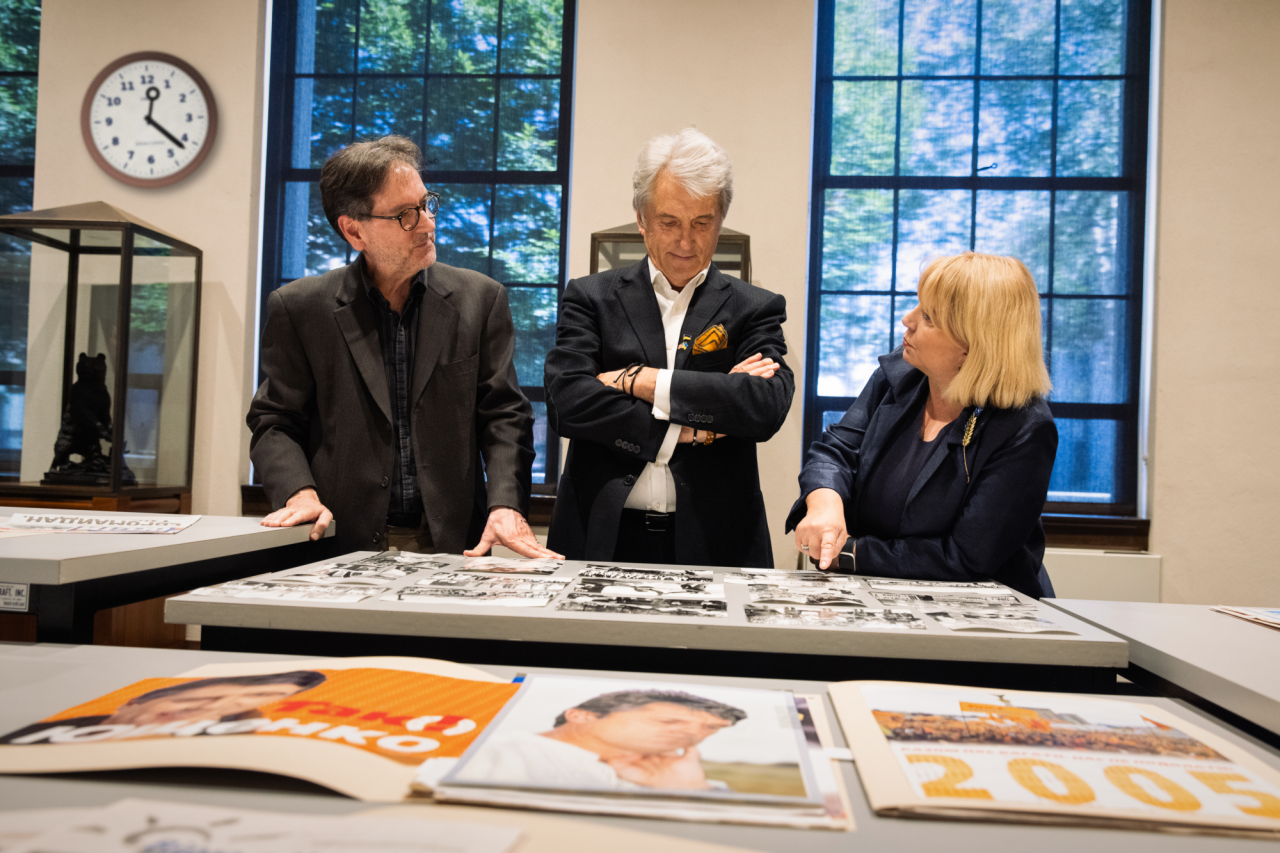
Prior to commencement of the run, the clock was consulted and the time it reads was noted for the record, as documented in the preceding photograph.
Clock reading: 12:22
